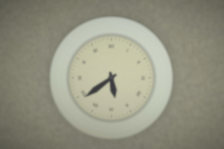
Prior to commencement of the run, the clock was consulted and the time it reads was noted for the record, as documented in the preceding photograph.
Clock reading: 5:39
